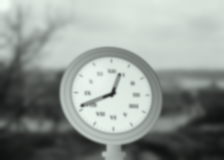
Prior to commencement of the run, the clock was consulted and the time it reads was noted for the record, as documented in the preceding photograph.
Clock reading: 12:41
